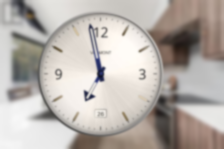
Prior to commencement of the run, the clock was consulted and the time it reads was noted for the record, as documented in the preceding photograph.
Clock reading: 6:58
